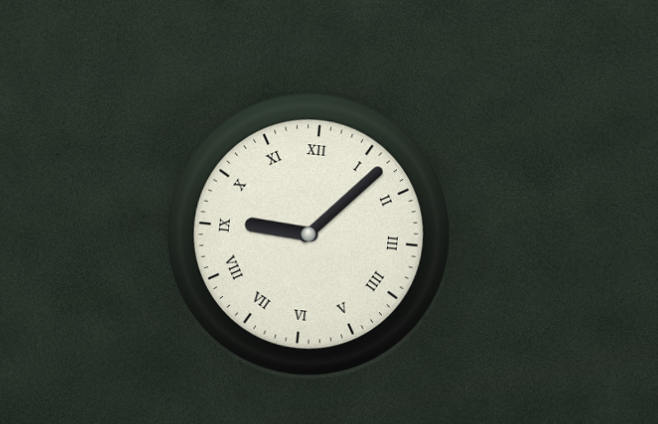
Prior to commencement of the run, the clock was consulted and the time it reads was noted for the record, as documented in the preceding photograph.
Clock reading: 9:07
